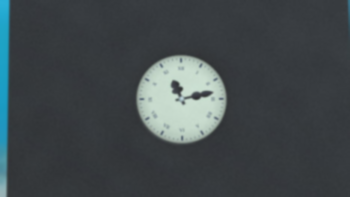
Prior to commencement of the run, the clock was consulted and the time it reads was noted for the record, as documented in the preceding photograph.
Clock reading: 11:13
